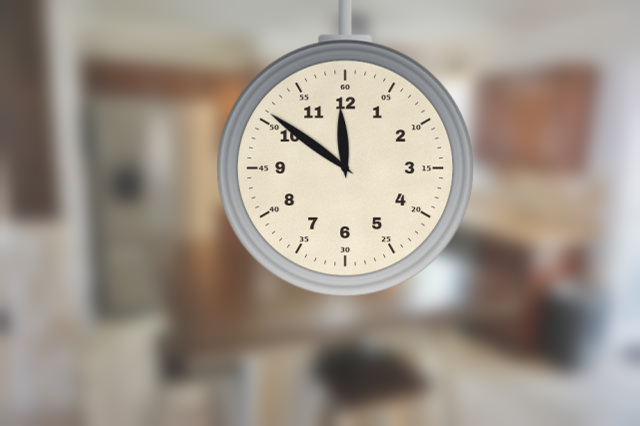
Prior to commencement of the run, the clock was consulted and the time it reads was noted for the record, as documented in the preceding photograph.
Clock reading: 11:51
